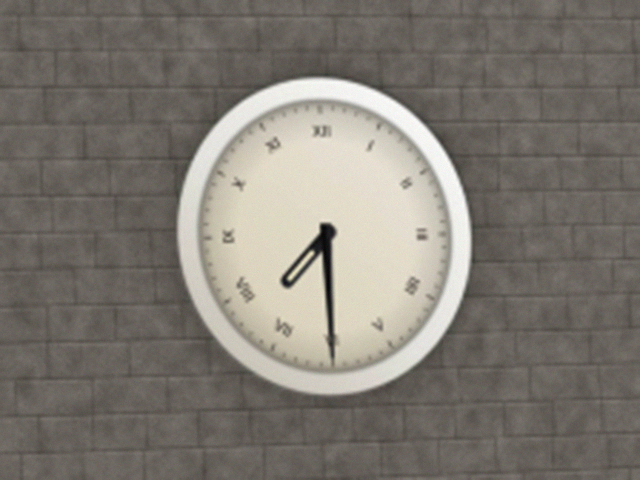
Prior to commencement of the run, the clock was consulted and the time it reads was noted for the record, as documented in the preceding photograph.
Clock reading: 7:30
